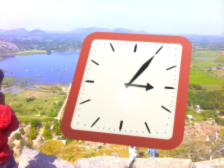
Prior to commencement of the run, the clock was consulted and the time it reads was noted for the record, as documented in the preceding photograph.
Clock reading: 3:05
